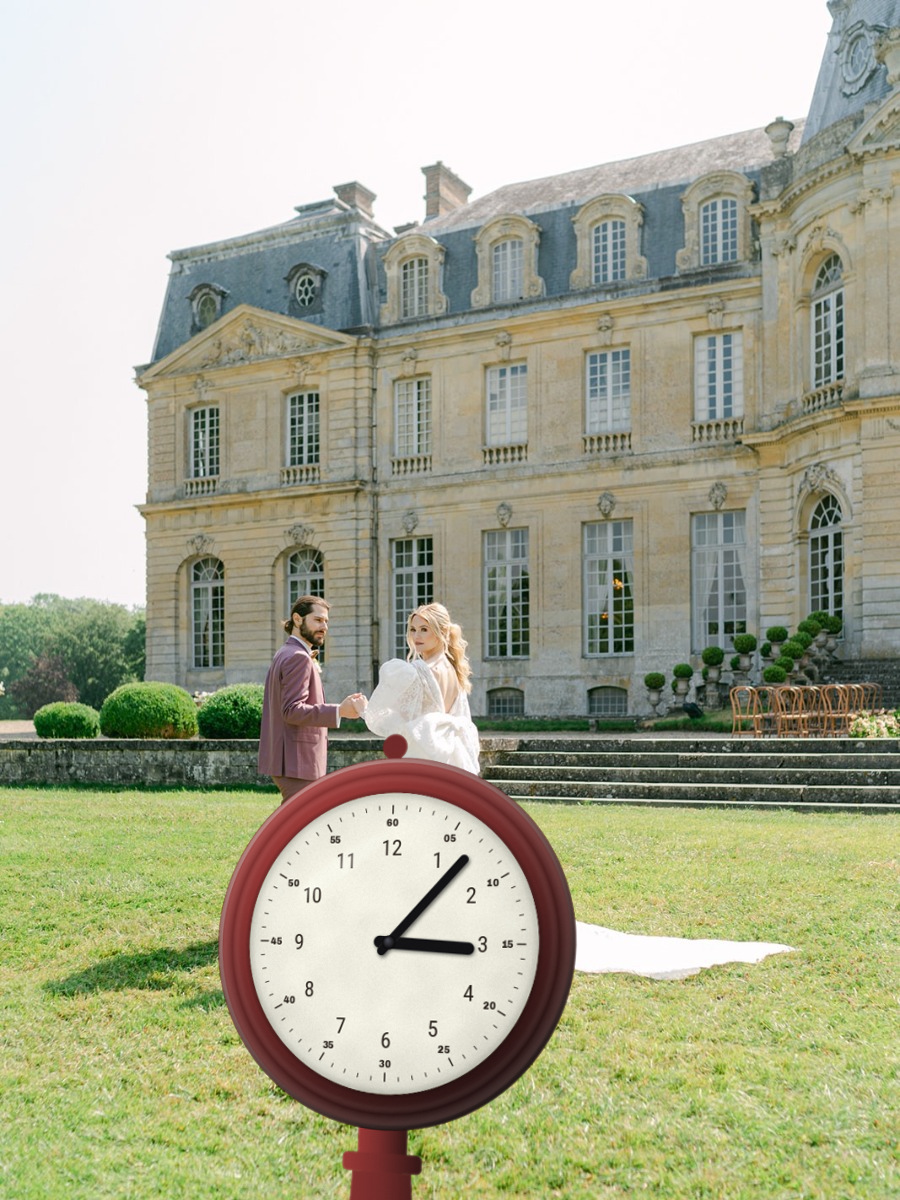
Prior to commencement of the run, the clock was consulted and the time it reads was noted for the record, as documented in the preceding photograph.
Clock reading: 3:07
